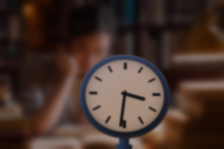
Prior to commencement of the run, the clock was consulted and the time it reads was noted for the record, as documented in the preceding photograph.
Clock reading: 3:31
